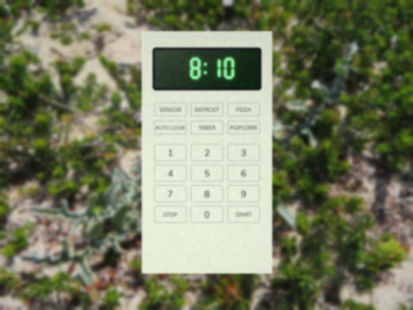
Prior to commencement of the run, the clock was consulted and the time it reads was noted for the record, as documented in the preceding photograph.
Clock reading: 8:10
